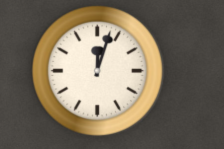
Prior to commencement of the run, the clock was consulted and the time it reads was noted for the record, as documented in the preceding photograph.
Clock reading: 12:03
